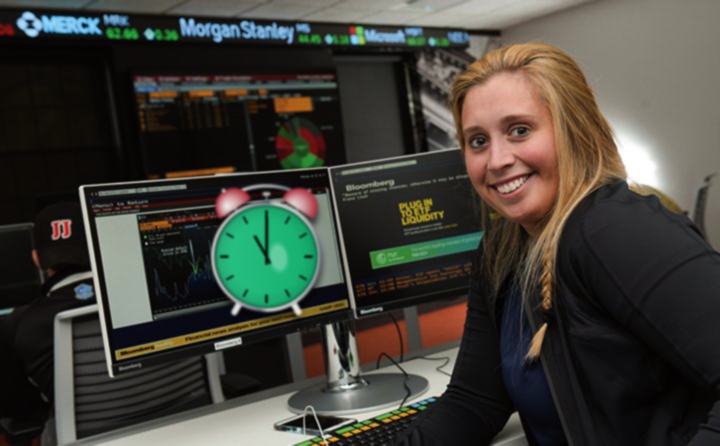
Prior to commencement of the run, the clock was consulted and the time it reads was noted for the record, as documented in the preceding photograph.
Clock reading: 11:00
